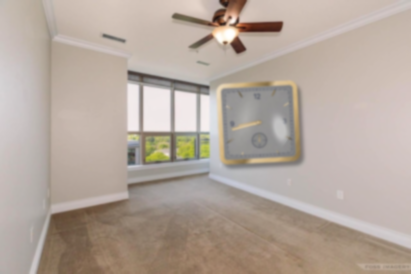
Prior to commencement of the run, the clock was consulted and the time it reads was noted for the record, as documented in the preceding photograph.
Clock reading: 8:43
